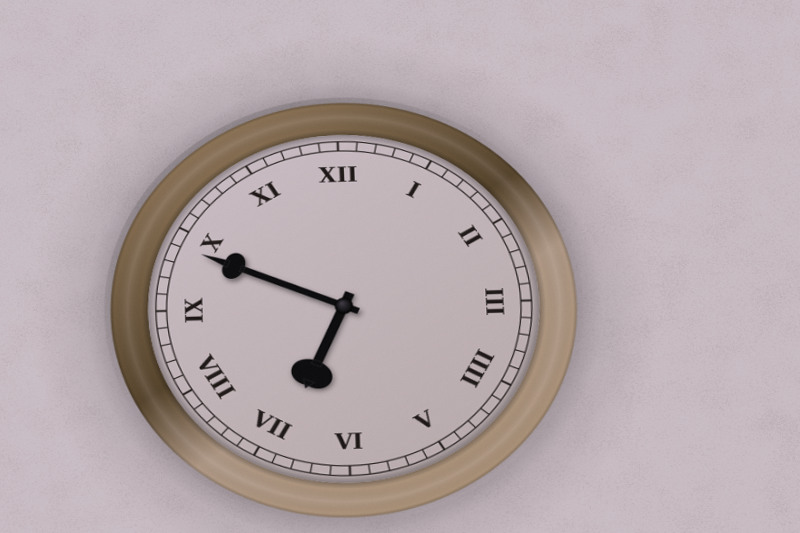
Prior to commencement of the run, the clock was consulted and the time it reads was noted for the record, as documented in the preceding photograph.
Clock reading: 6:49
